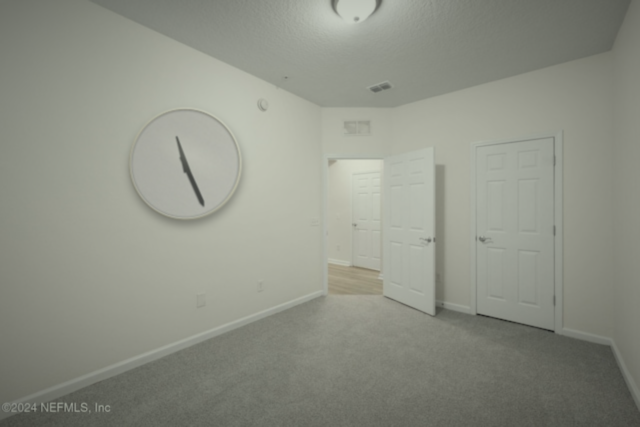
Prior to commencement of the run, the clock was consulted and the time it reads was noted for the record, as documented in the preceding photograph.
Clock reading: 11:26
